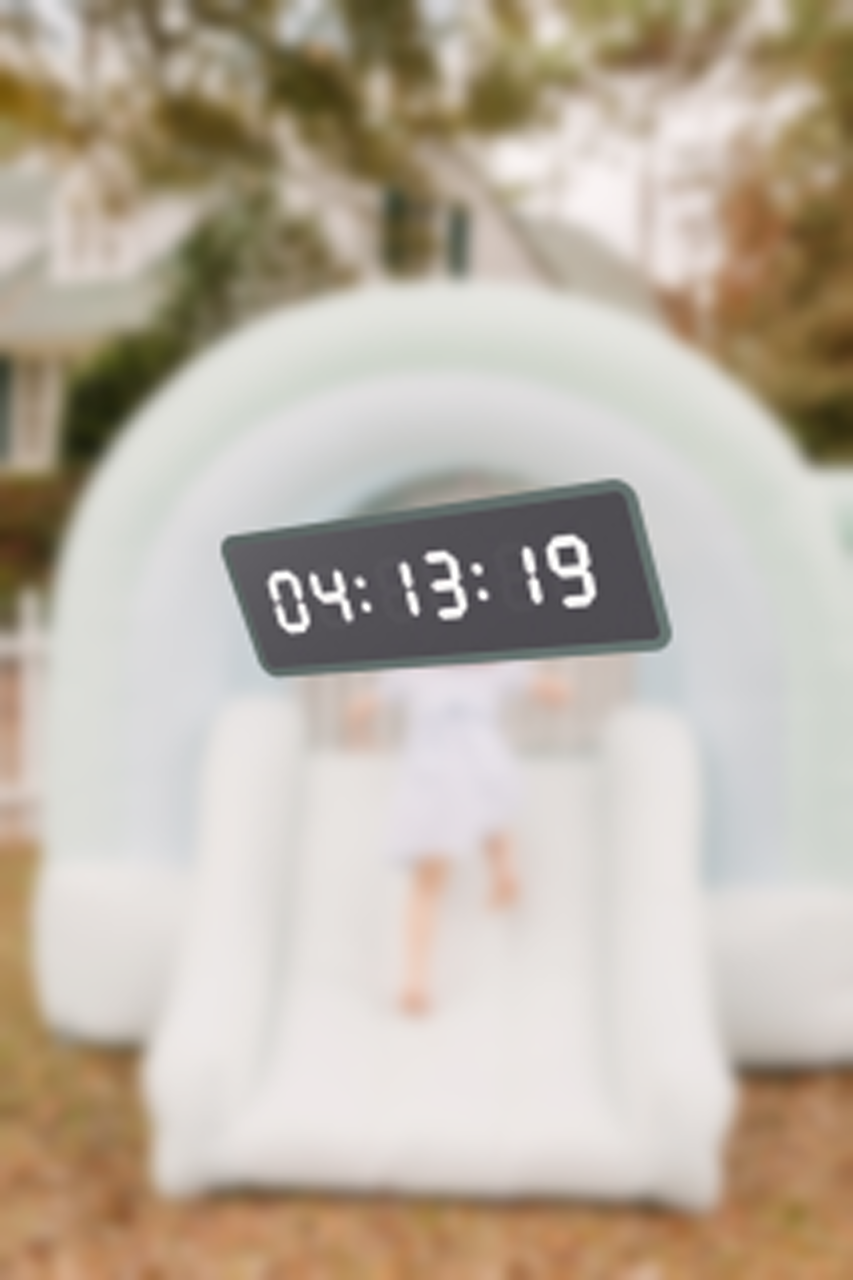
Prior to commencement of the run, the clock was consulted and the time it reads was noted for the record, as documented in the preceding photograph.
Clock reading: 4:13:19
